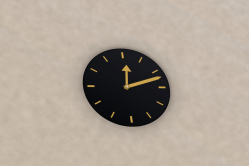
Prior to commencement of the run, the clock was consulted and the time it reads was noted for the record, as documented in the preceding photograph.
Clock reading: 12:12
